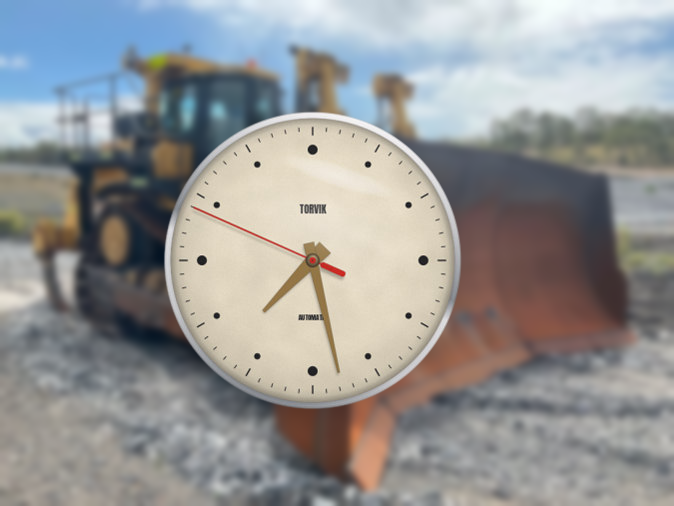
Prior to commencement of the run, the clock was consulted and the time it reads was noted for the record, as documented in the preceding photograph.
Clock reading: 7:27:49
